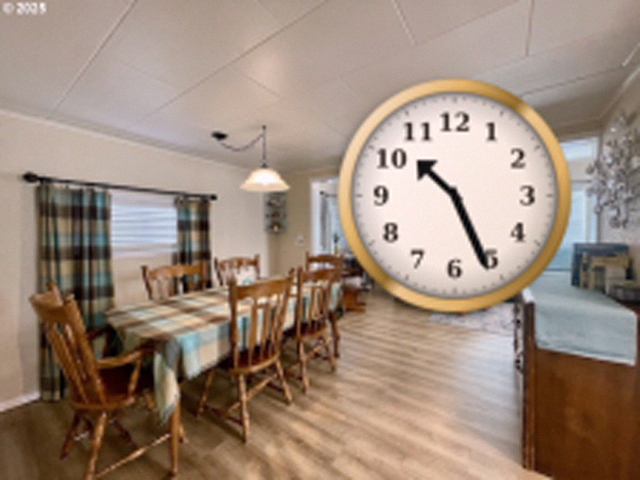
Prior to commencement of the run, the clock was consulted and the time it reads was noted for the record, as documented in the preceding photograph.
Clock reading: 10:26
